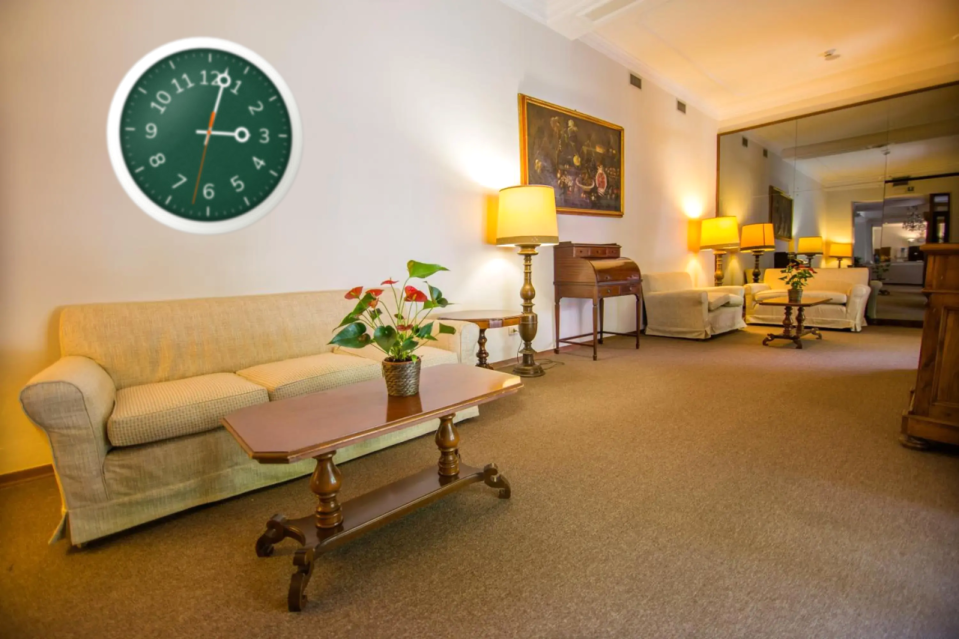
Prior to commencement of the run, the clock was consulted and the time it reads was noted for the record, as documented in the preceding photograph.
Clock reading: 3:02:32
